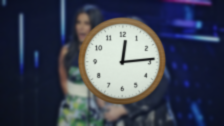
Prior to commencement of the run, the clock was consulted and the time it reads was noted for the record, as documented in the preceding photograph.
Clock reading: 12:14
